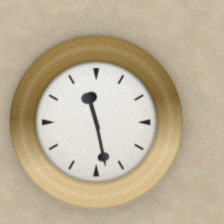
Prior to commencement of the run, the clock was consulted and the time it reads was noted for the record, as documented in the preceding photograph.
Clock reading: 11:28
